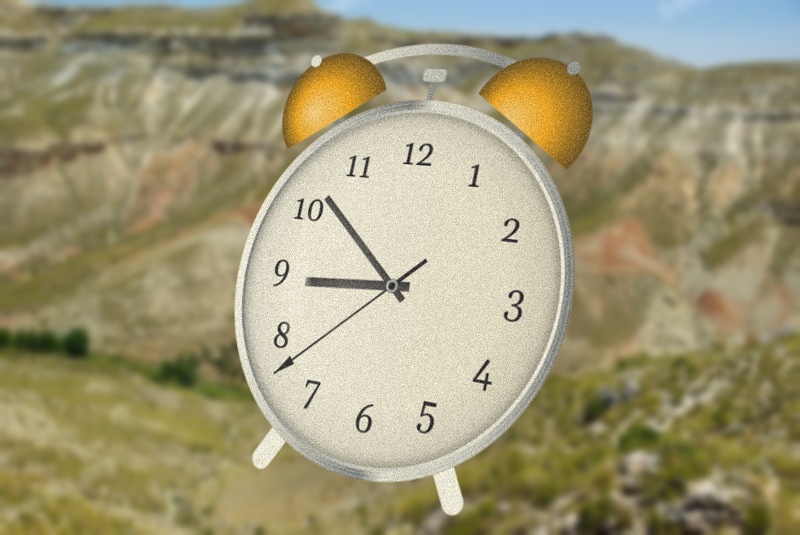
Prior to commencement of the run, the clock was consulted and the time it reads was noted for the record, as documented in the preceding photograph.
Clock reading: 8:51:38
